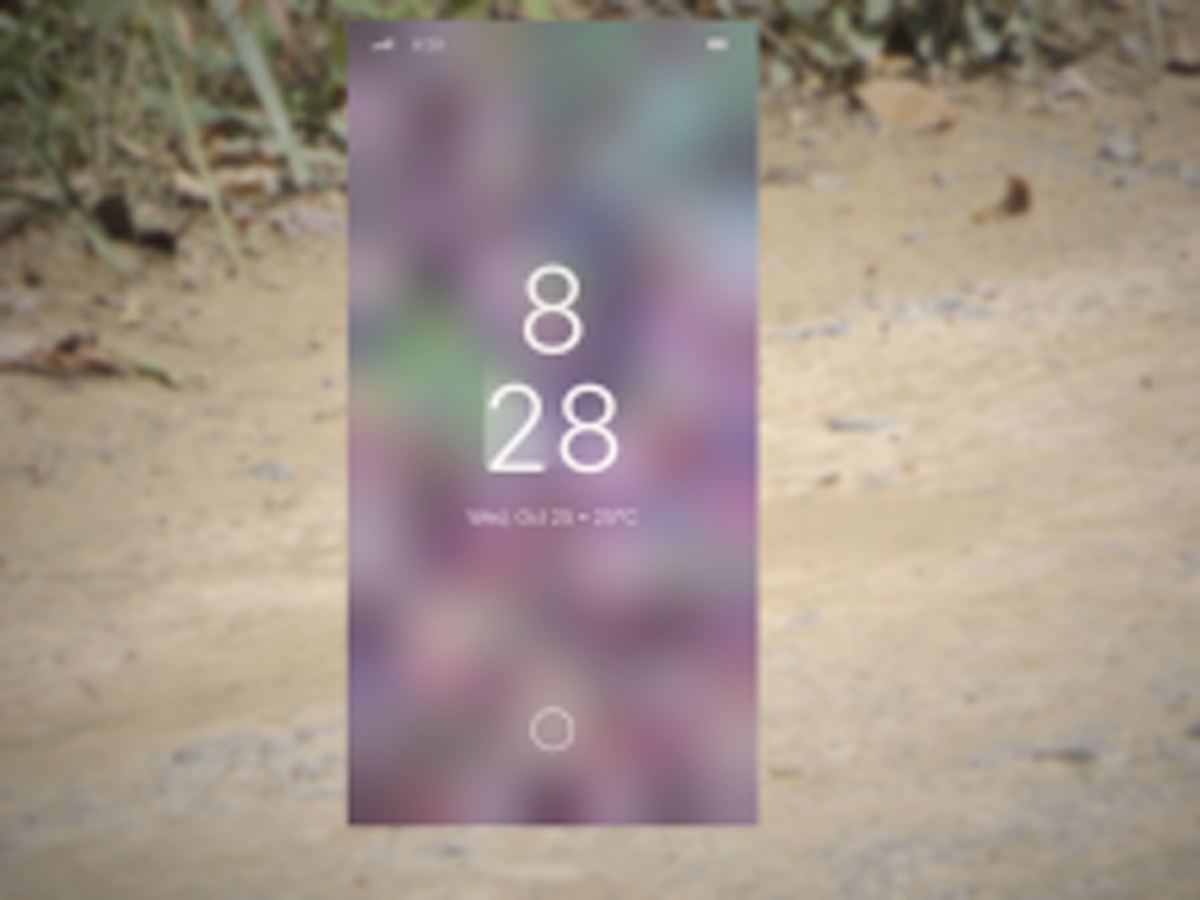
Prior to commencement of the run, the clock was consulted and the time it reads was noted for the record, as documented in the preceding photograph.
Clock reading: 8:28
